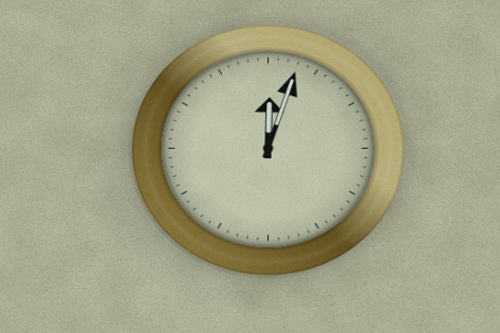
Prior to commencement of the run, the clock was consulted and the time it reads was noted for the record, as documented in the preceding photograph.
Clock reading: 12:03
